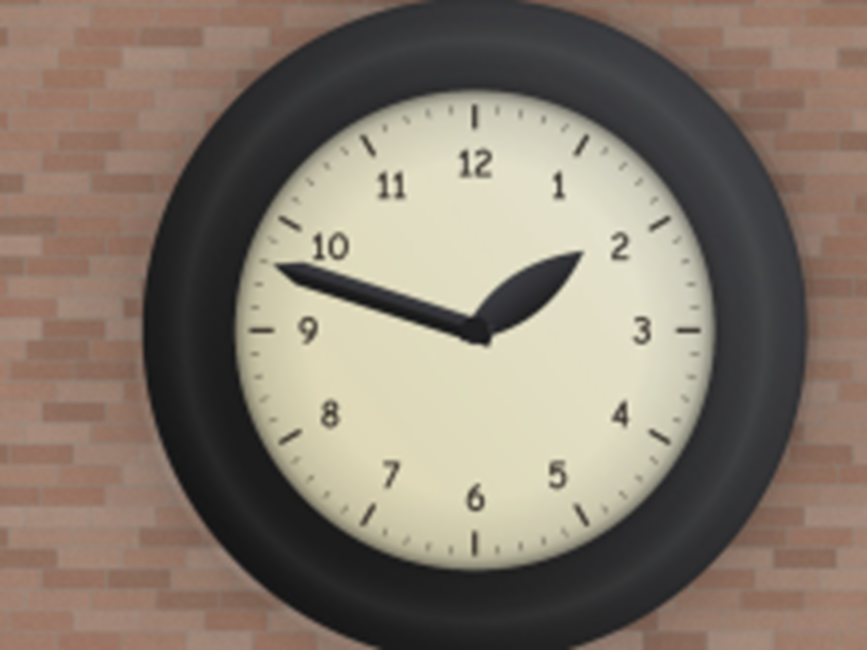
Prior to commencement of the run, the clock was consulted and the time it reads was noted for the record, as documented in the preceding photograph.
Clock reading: 1:48
